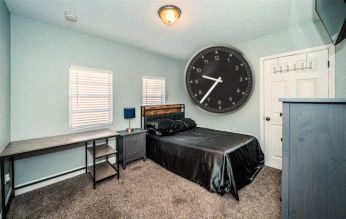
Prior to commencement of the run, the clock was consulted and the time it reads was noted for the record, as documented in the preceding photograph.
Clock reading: 9:37
